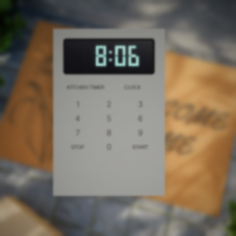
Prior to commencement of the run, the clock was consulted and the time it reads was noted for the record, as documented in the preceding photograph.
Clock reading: 8:06
